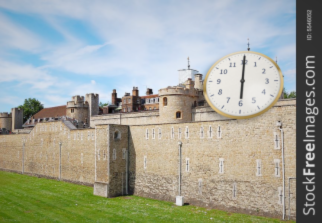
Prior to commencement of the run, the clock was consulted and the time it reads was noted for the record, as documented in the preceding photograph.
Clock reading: 6:00
